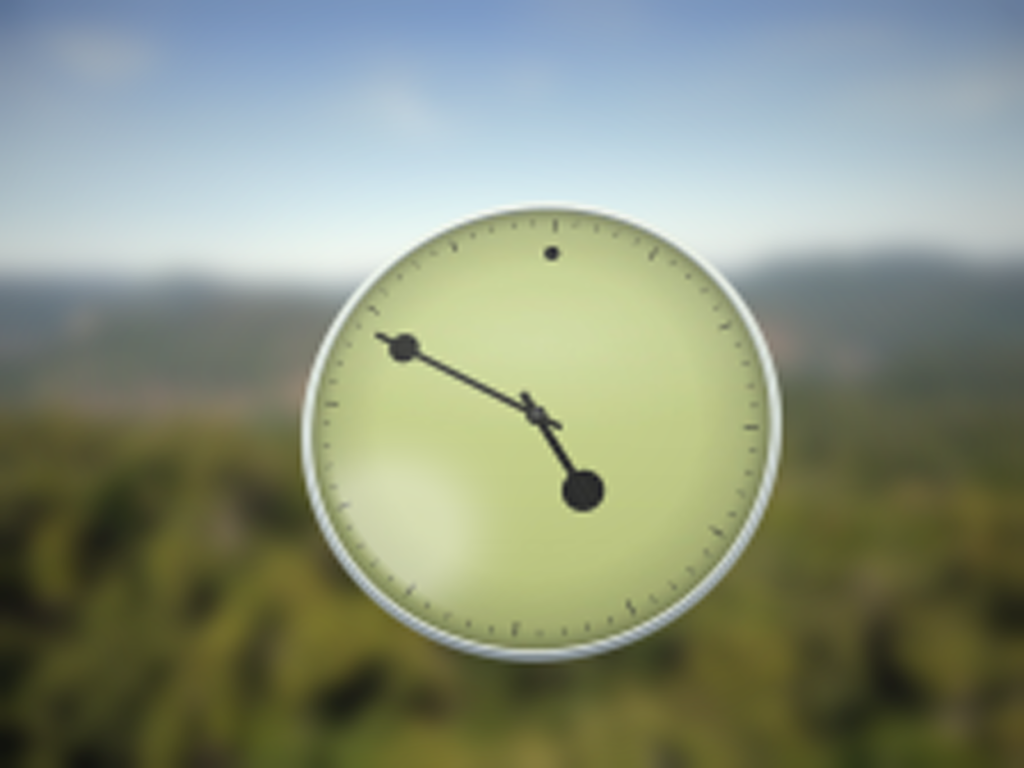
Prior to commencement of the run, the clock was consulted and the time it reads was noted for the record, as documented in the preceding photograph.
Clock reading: 4:49
